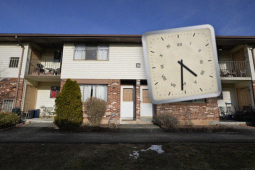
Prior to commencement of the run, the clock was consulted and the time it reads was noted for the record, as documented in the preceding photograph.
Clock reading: 4:31
